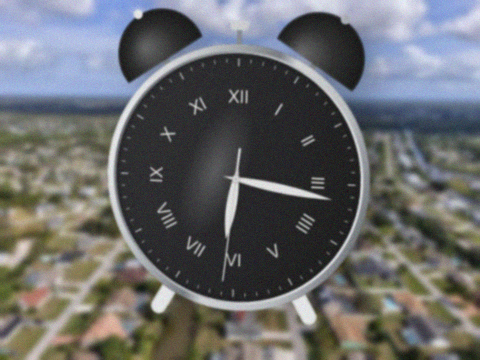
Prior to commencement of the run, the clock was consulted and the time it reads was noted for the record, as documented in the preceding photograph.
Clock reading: 6:16:31
